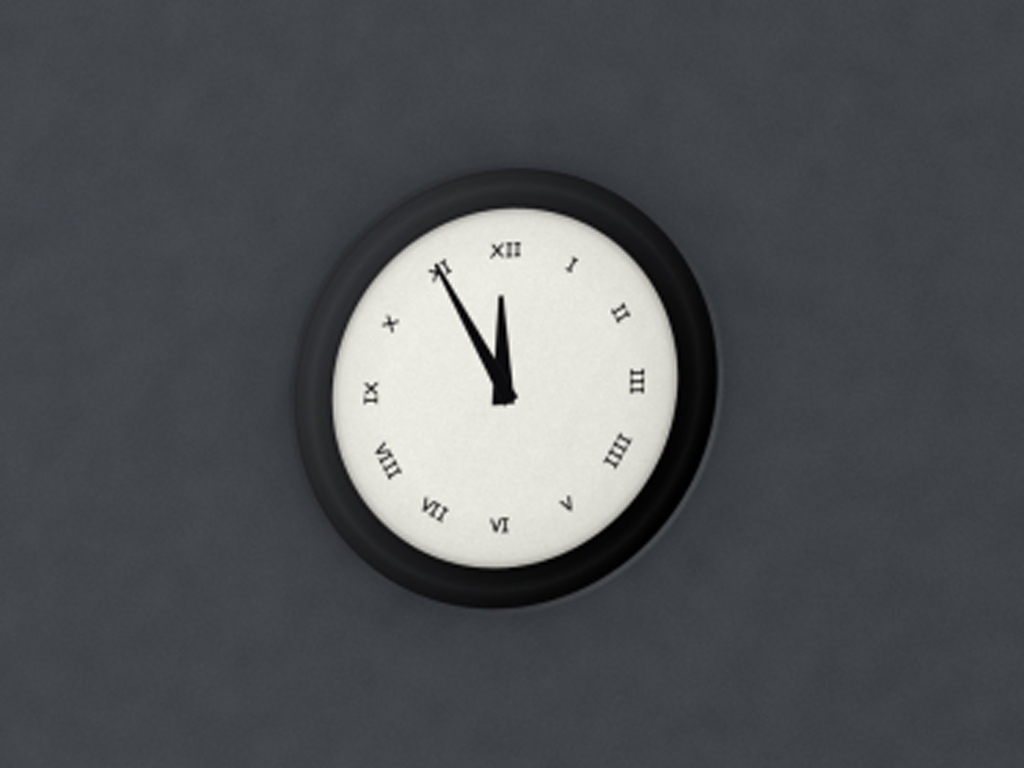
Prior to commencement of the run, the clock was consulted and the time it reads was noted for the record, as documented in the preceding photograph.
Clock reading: 11:55
